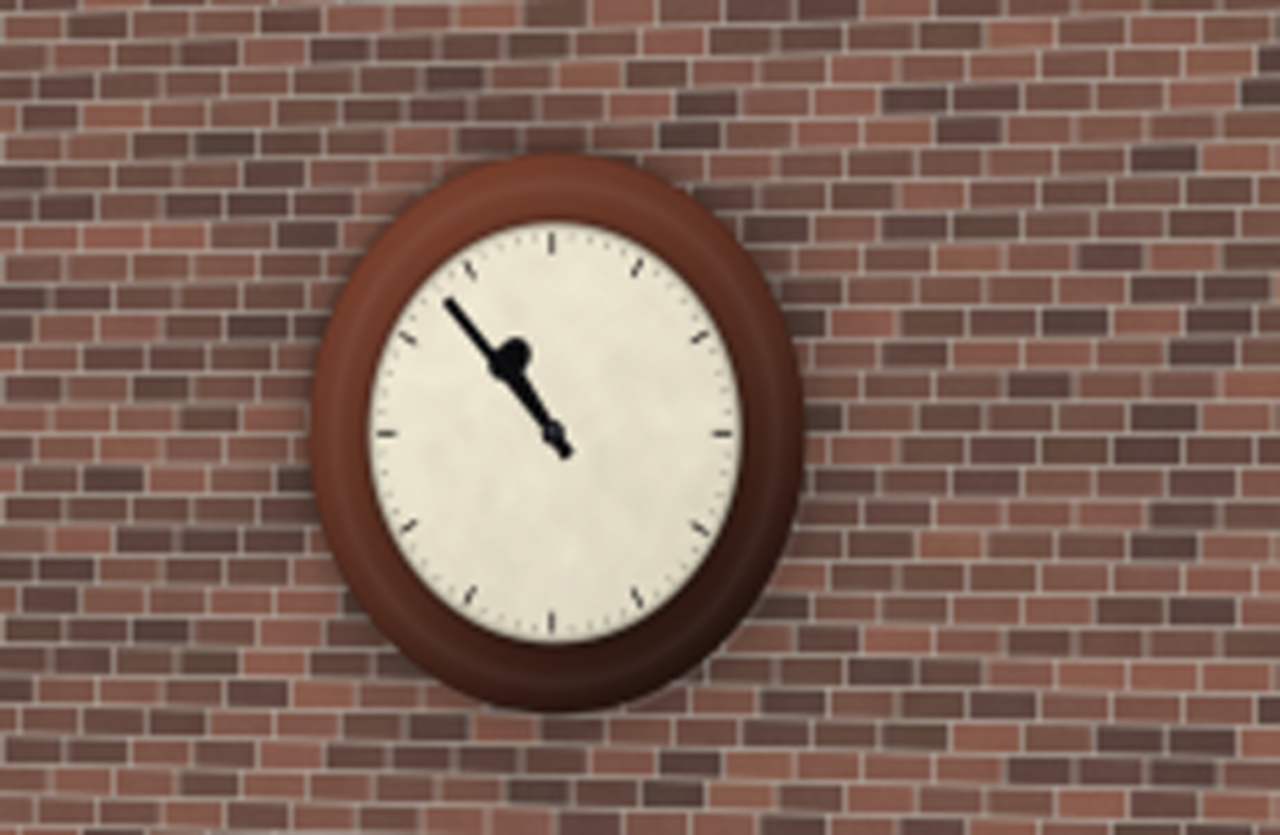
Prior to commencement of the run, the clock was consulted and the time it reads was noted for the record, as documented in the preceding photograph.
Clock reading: 10:53
